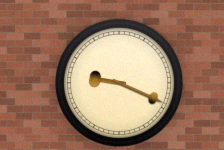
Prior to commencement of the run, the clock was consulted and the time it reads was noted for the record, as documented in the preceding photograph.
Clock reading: 9:19
